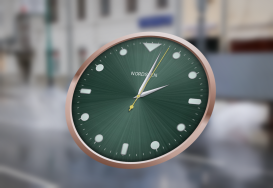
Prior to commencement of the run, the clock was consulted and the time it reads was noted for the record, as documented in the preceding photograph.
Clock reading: 2:02:03
